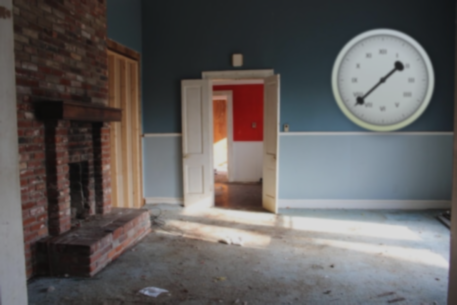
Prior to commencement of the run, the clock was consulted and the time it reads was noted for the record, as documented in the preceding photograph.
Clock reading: 1:38
